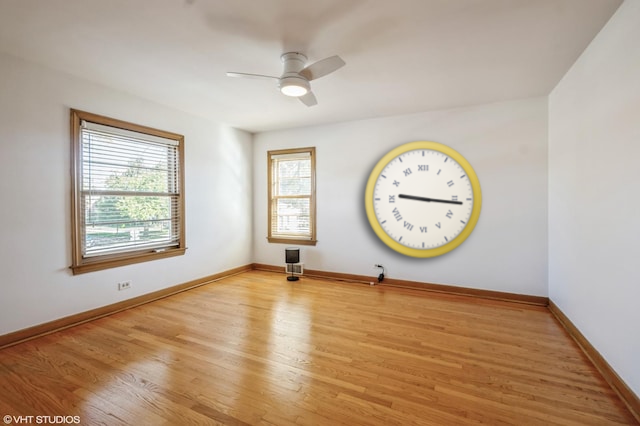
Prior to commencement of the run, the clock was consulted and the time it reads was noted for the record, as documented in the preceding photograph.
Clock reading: 9:16
